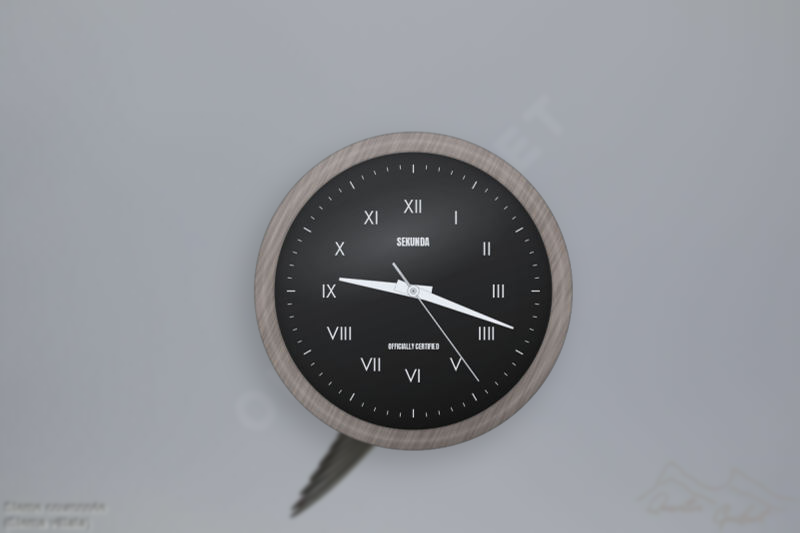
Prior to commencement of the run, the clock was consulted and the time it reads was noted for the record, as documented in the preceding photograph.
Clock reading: 9:18:24
